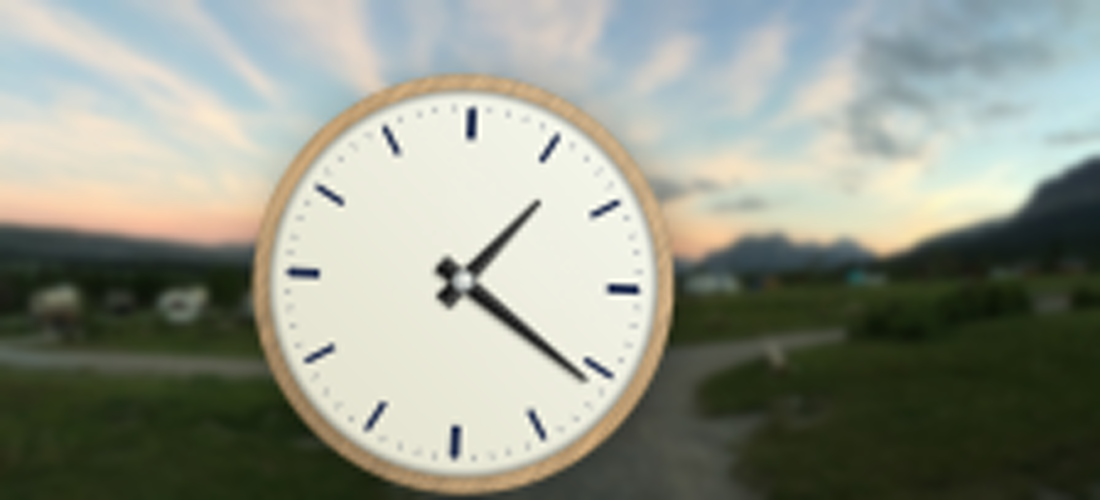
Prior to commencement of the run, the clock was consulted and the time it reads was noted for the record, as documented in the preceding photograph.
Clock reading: 1:21
